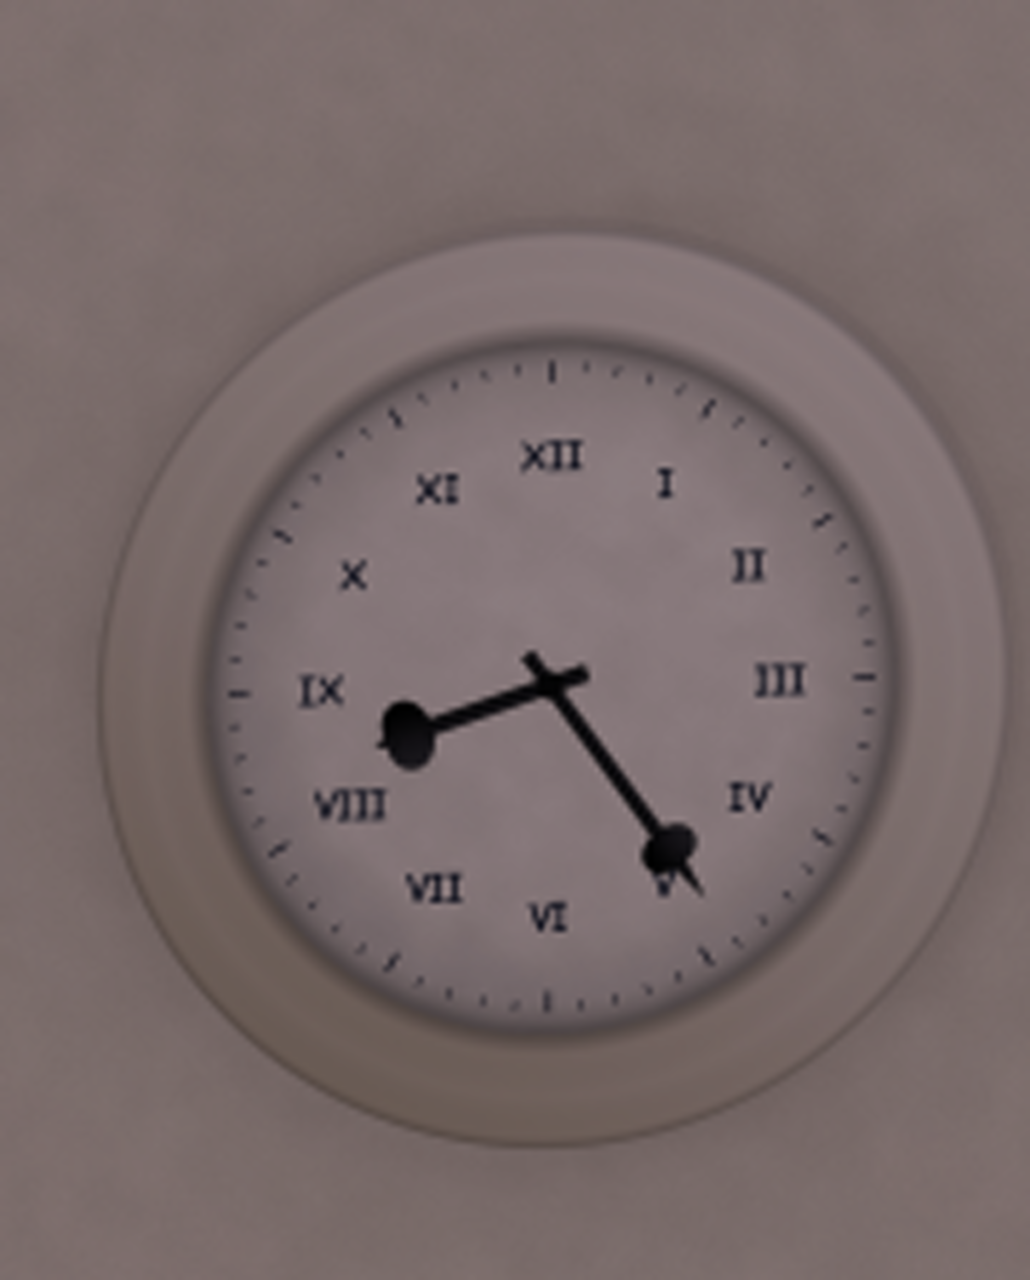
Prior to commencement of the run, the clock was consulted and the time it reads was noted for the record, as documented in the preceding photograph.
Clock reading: 8:24
